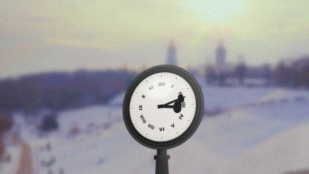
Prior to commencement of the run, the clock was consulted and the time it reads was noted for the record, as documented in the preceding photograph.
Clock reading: 3:12
